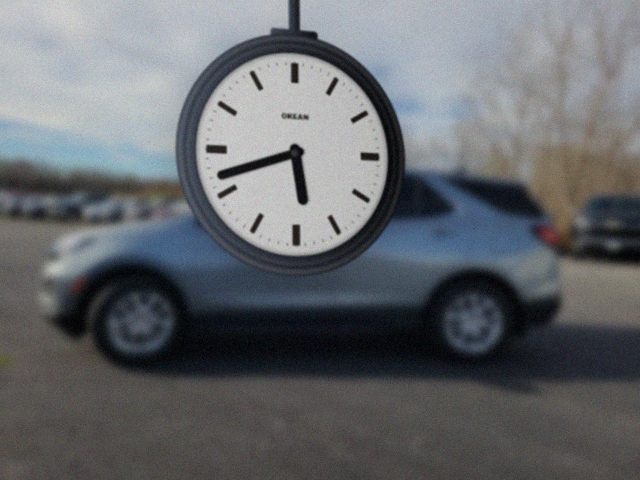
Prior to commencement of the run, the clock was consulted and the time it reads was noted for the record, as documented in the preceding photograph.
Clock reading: 5:42
